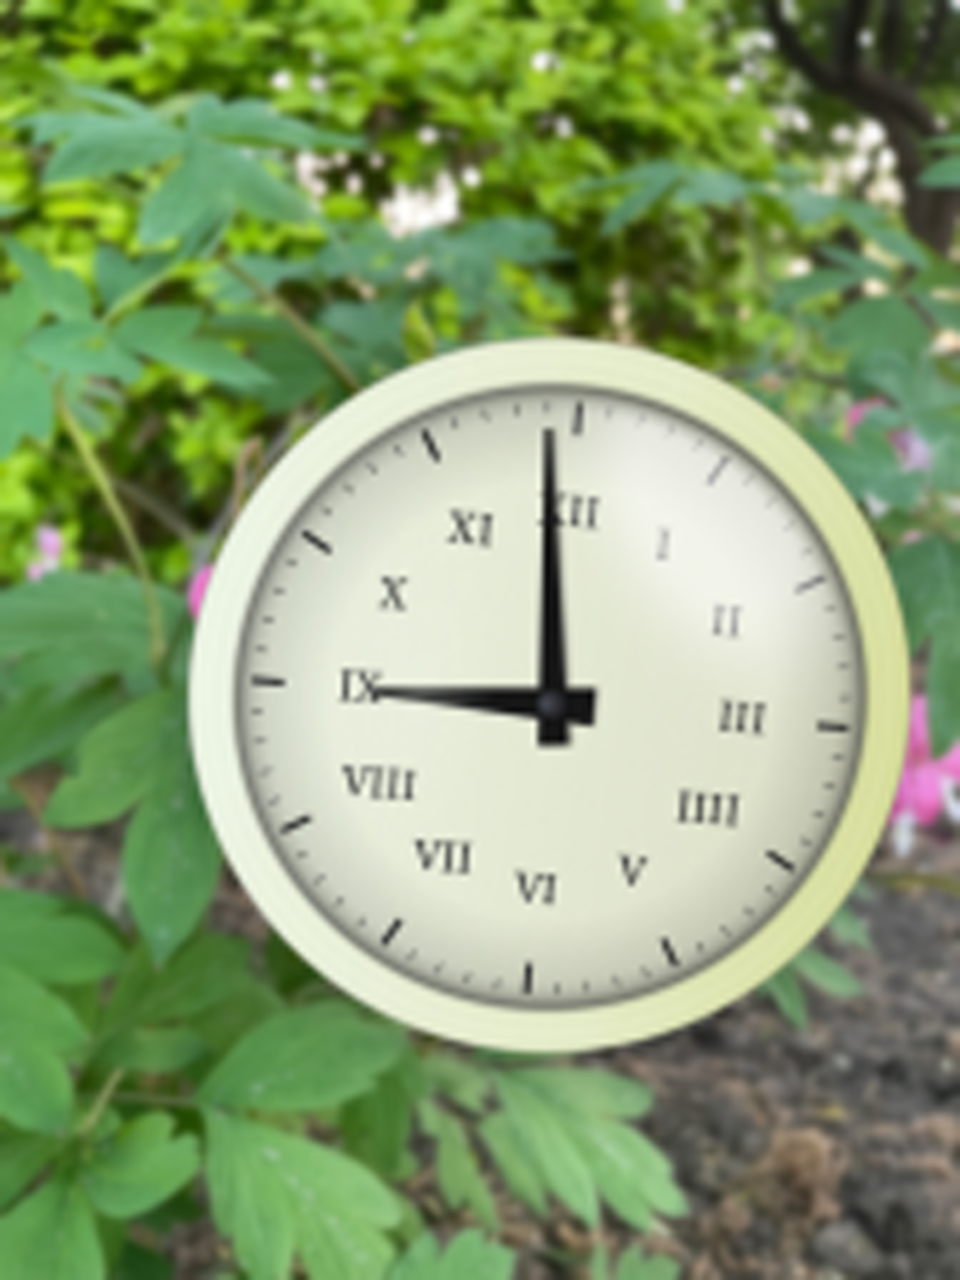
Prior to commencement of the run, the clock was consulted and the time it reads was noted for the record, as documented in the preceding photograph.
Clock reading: 8:59
